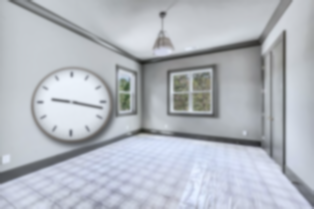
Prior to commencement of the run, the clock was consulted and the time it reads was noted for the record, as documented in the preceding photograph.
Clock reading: 9:17
